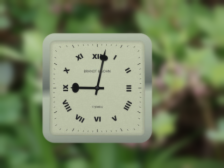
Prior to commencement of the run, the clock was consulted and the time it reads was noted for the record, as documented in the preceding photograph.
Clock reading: 9:02
